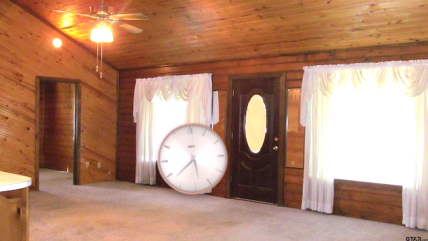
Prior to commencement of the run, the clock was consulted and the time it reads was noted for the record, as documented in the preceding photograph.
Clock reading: 5:38
